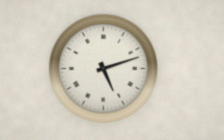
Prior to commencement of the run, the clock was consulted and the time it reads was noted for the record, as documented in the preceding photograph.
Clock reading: 5:12
